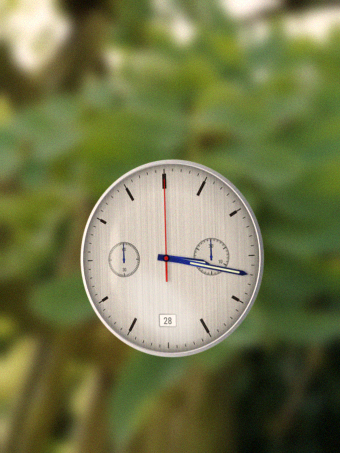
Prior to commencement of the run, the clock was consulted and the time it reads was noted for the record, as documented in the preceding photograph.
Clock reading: 3:17
